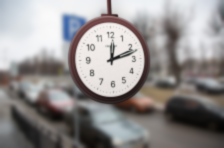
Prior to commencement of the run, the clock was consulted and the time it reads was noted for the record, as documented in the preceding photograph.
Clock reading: 12:12
